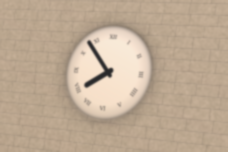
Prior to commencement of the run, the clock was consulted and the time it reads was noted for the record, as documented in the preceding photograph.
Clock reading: 7:53
